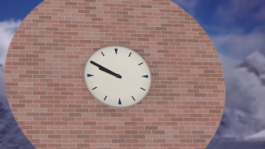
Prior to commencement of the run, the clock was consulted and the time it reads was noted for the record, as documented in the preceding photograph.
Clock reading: 9:50
